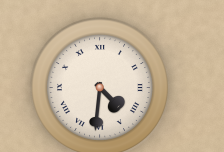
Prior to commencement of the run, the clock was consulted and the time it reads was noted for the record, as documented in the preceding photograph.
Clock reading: 4:31
